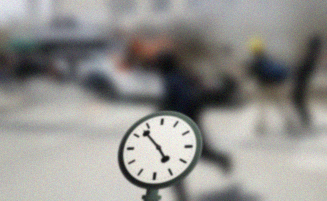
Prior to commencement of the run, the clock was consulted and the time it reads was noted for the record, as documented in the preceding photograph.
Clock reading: 4:53
